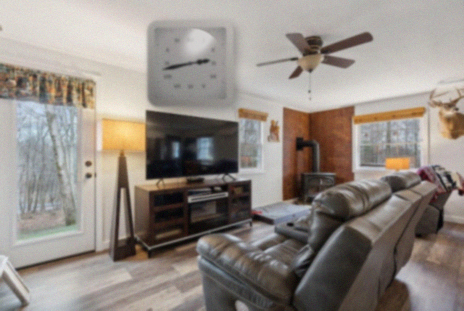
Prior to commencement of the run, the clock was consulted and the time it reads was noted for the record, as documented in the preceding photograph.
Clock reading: 2:43
